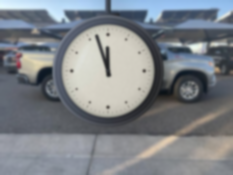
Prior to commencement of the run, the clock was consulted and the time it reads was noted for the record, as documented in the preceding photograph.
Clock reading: 11:57
